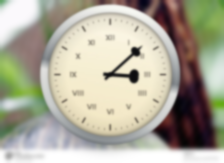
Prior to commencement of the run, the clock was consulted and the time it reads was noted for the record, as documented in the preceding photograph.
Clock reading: 3:08
